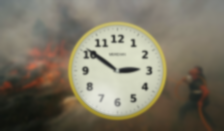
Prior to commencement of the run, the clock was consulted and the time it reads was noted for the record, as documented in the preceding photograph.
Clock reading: 2:51
